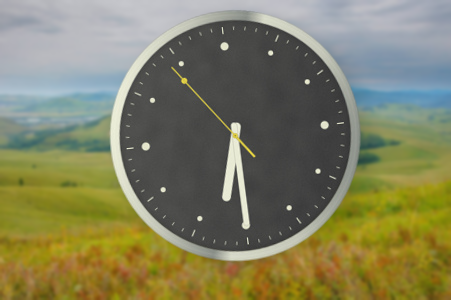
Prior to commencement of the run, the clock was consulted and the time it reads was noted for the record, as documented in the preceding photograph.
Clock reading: 6:29:54
